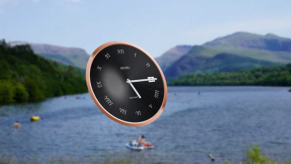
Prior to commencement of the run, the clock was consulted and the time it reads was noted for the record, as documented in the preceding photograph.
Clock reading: 5:15
